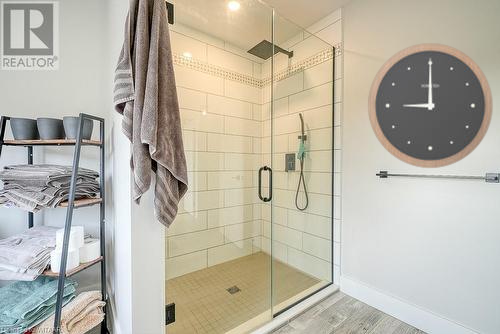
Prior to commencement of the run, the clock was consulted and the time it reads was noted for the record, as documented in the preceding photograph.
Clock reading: 9:00
